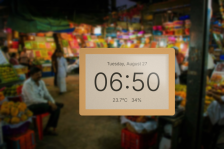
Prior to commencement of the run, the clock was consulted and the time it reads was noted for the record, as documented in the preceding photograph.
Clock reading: 6:50
